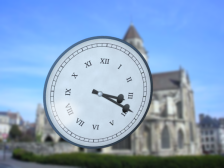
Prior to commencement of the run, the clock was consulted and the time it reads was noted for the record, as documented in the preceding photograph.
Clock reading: 3:19
